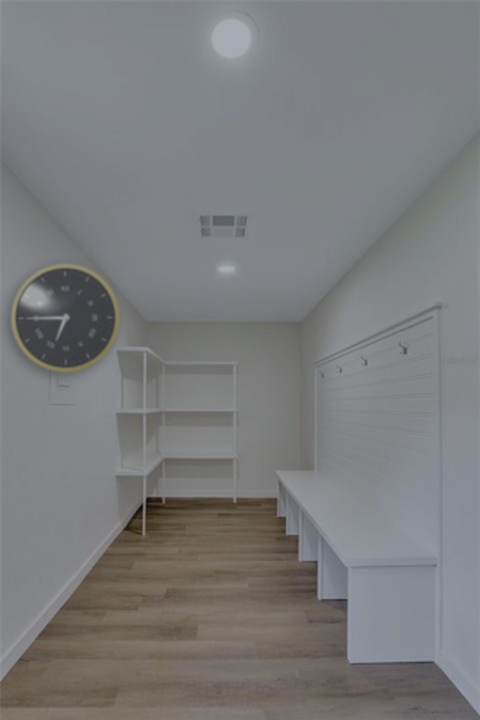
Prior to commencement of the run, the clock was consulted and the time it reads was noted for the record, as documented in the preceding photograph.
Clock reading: 6:45
